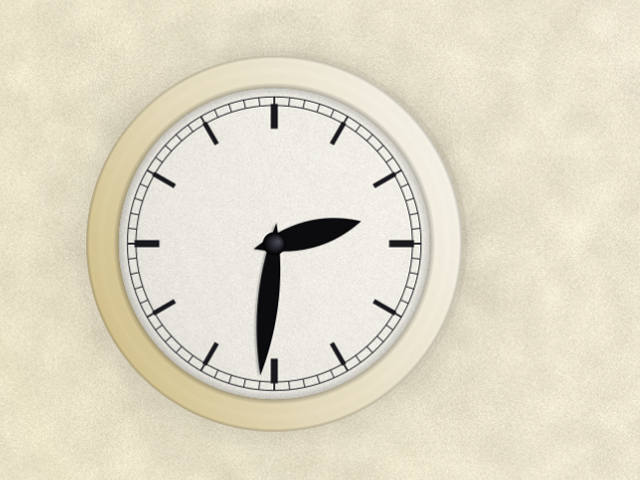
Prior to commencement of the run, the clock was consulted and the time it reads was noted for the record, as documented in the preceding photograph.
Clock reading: 2:31
